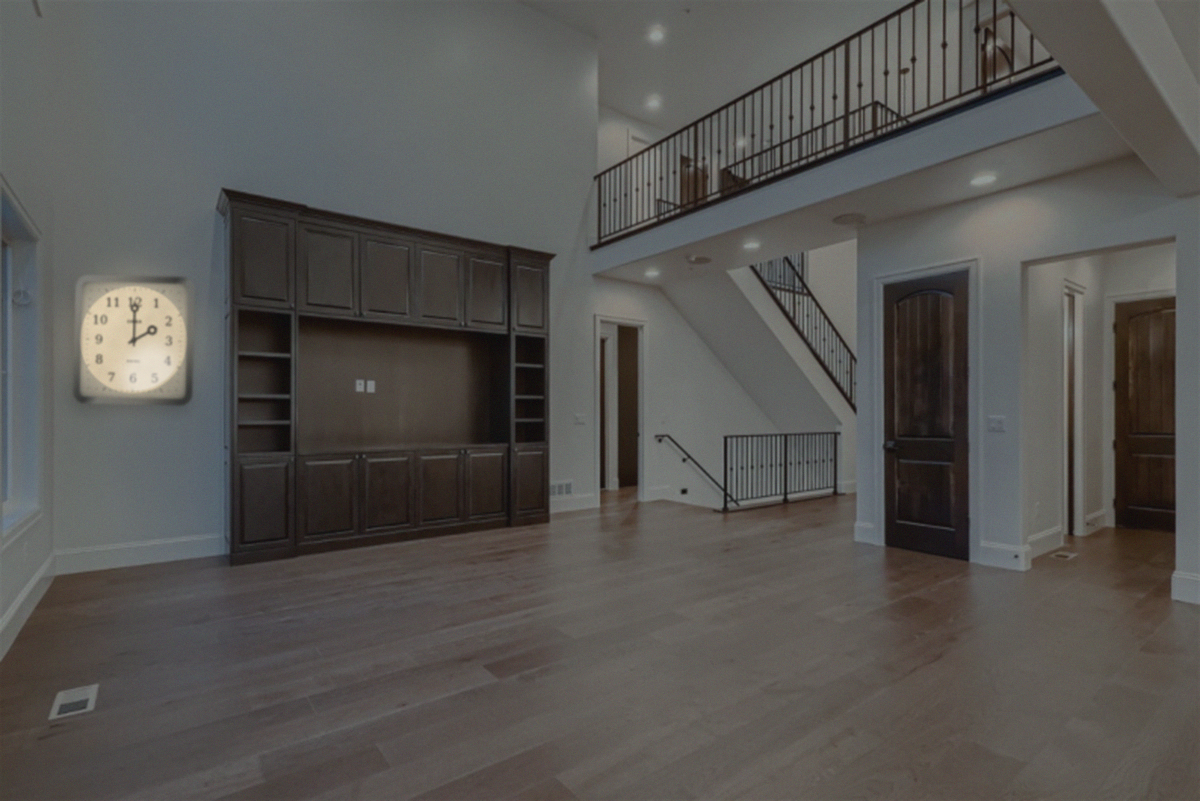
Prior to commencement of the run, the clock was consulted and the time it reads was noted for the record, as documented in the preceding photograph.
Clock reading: 2:00
